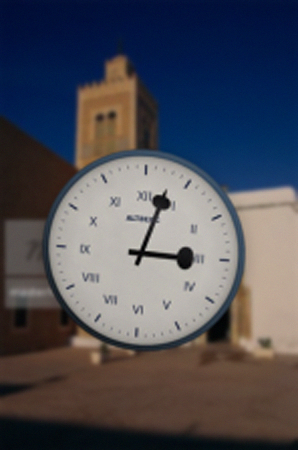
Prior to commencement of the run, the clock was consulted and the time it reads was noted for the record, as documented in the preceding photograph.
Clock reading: 3:03
